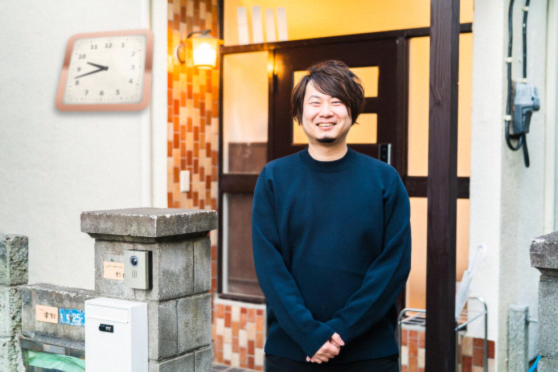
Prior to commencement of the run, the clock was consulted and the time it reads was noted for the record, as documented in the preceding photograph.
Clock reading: 9:42
